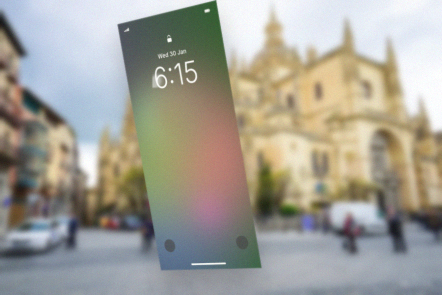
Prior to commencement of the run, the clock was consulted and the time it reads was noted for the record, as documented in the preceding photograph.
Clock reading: 6:15
